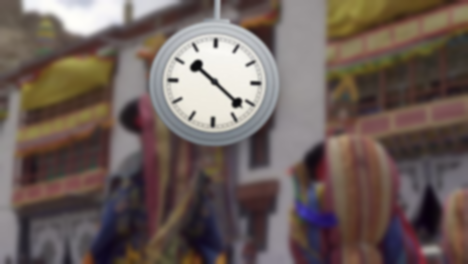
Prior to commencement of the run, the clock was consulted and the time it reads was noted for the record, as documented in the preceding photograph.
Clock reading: 10:22
